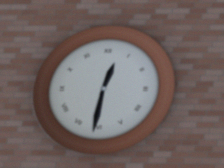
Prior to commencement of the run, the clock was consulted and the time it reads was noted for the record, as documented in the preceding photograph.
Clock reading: 12:31
